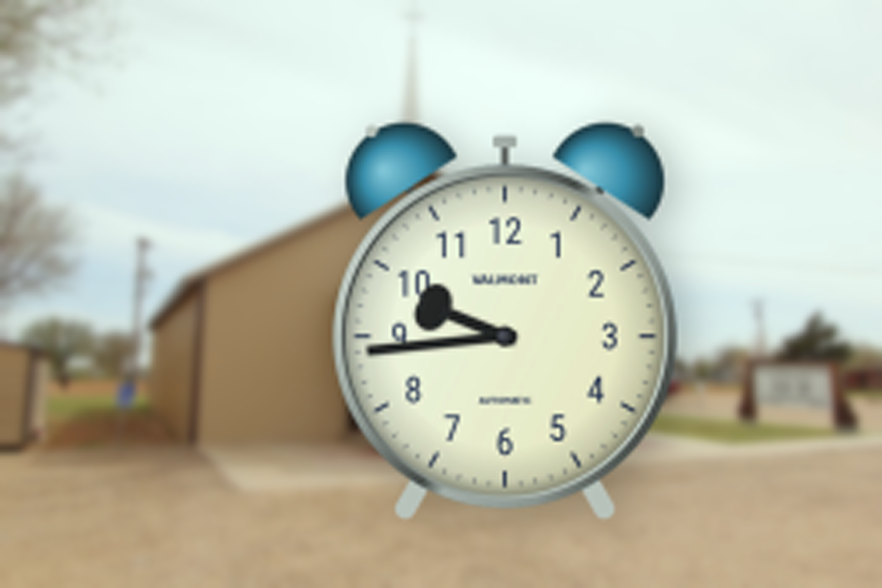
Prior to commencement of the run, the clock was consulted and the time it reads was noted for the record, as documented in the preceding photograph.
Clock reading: 9:44
